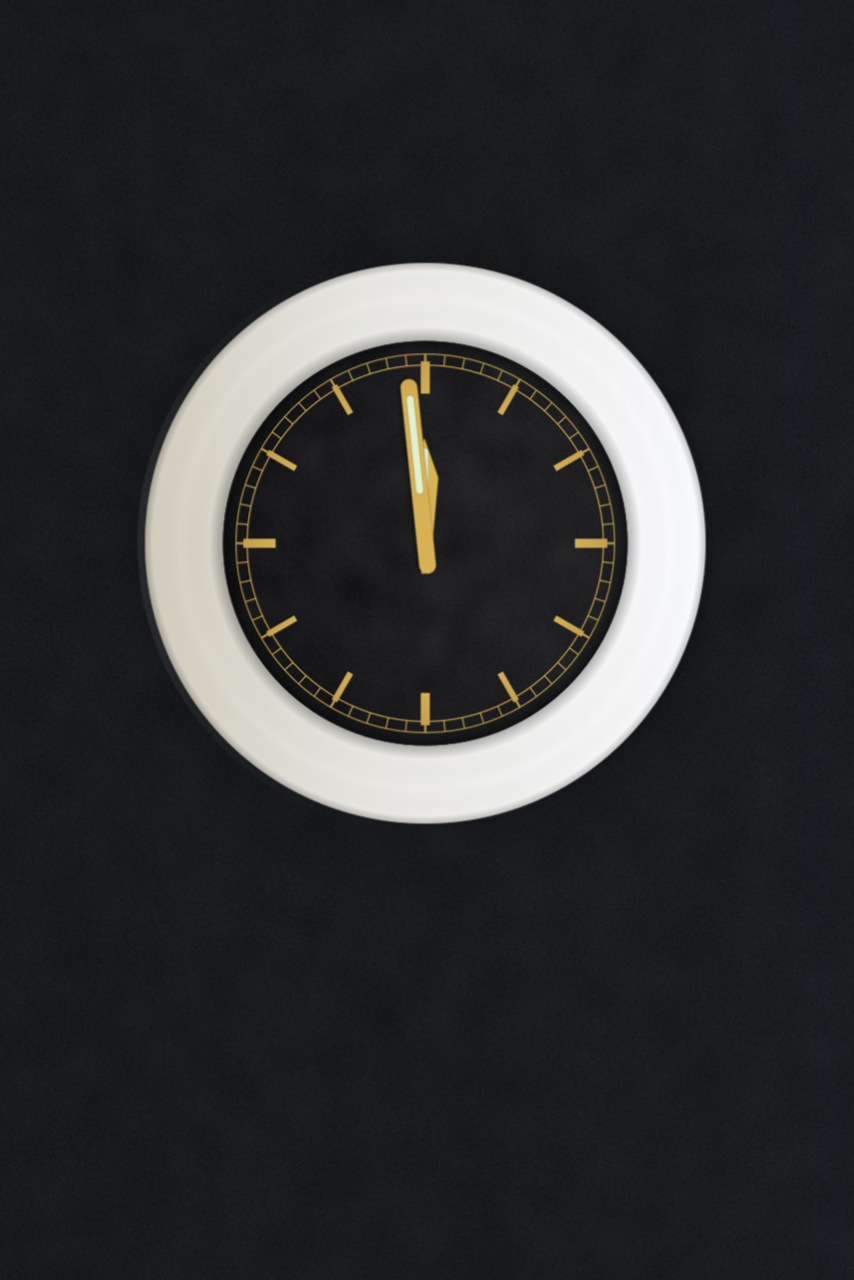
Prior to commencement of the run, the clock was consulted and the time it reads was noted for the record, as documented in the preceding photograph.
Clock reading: 11:59
